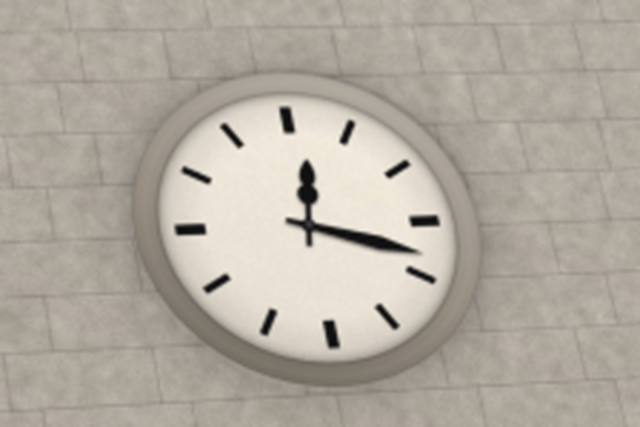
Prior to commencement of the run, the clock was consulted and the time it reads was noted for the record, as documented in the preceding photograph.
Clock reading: 12:18
